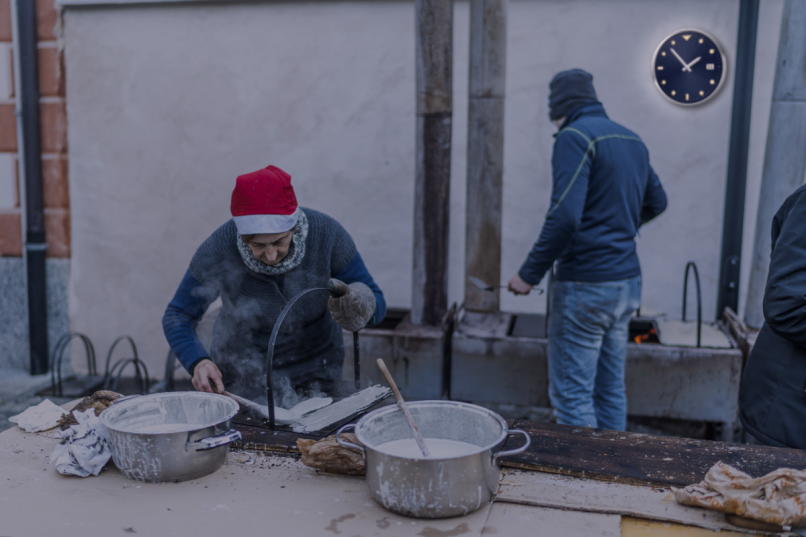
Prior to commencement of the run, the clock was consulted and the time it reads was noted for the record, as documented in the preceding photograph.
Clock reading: 1:53
